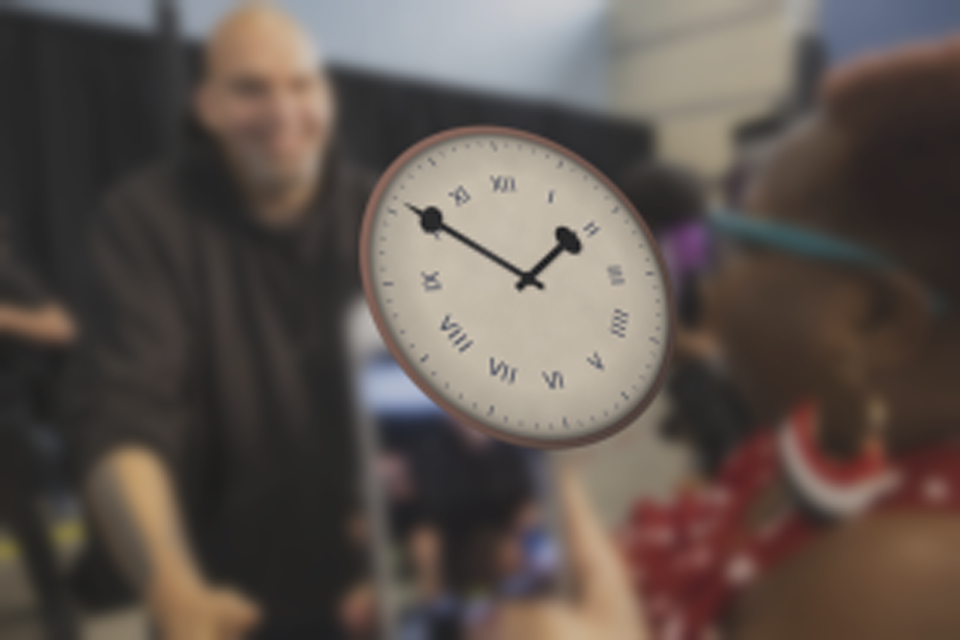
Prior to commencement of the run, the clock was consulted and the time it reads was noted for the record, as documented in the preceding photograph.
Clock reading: 1:51
